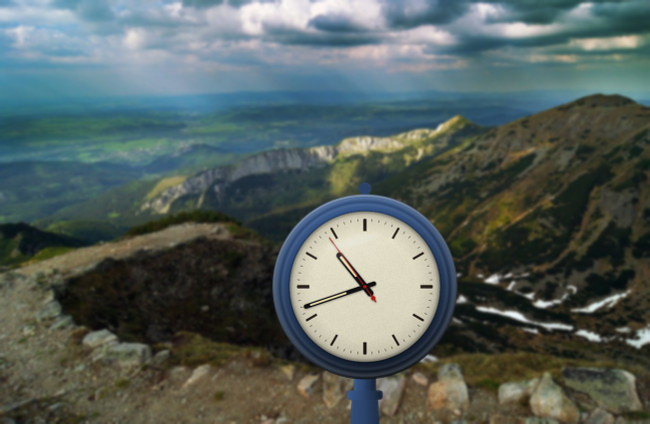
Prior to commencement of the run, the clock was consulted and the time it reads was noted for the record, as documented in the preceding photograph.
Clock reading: 10:41:54
